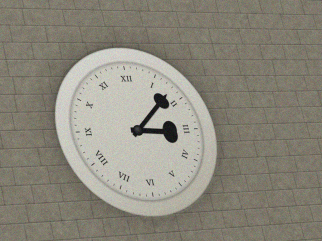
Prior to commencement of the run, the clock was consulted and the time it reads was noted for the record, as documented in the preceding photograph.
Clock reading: 3:08
